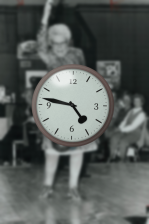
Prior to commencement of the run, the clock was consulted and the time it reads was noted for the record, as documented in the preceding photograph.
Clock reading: 4:47
